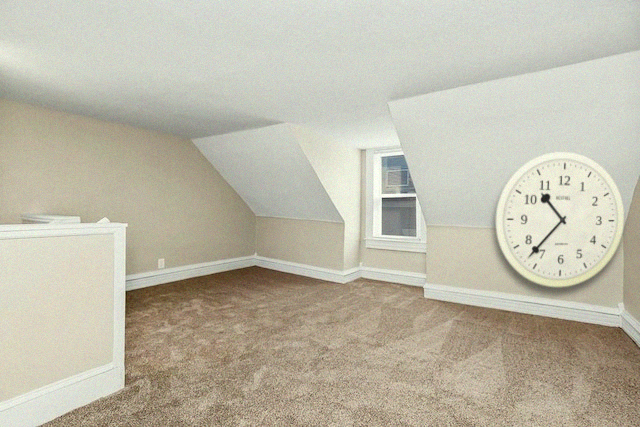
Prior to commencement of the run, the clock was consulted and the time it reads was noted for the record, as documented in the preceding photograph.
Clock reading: 10:37
